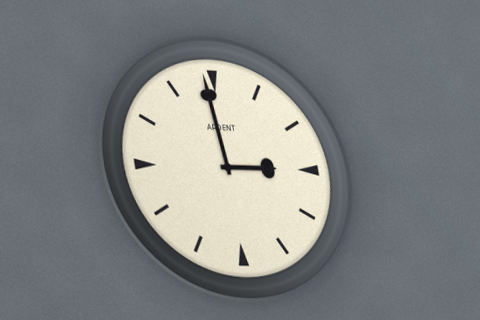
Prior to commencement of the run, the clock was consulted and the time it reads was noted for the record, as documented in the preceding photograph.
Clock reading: 2:59
